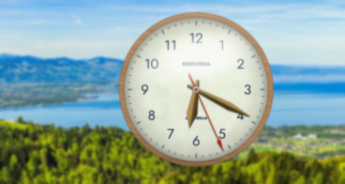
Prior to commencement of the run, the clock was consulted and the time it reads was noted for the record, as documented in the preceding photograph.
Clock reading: 6:19:26
